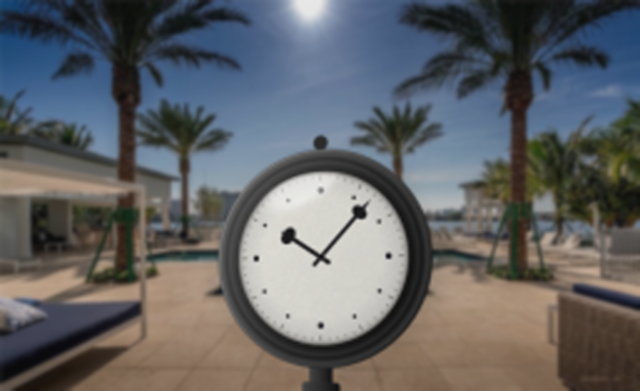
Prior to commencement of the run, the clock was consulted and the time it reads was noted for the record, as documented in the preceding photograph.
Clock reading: 10:07
